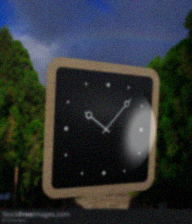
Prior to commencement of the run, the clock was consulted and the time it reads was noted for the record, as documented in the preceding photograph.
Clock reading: 10:07
